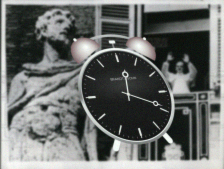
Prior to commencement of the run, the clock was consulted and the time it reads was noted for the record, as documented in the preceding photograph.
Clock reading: 12:19
